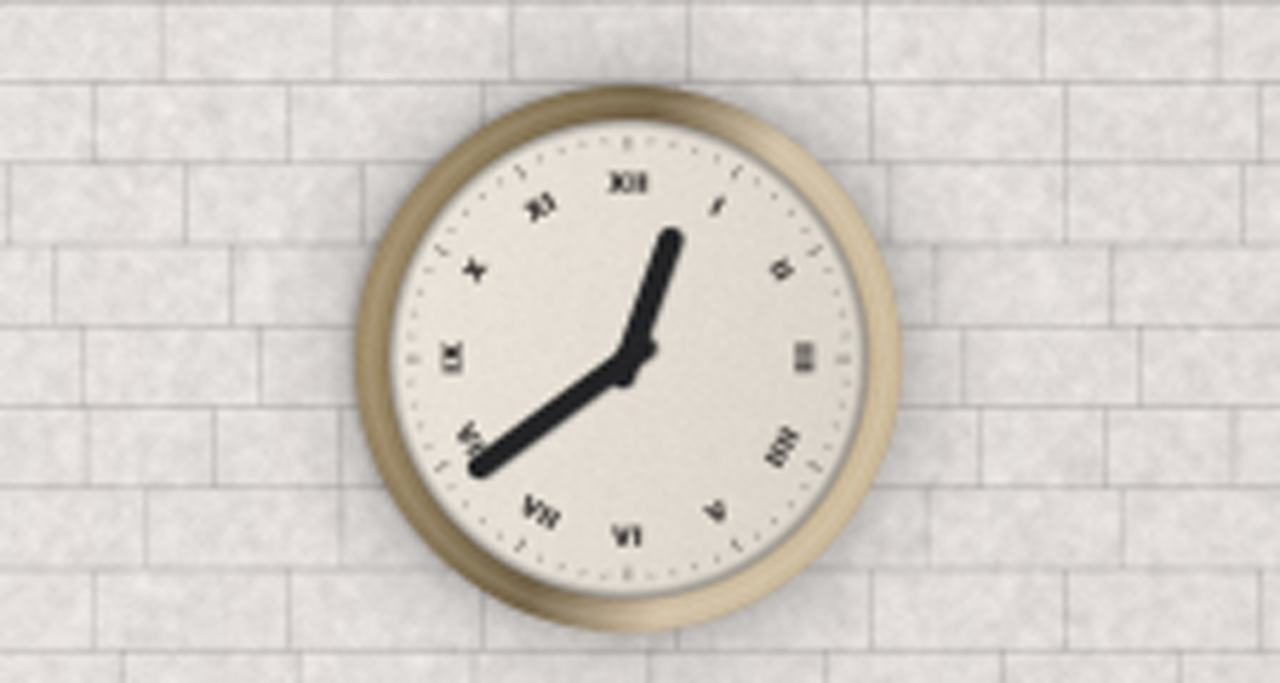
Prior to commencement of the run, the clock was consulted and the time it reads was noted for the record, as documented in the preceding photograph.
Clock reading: 12:39
